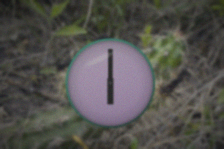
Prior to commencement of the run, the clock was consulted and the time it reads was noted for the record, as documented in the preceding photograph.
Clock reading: 6:00
